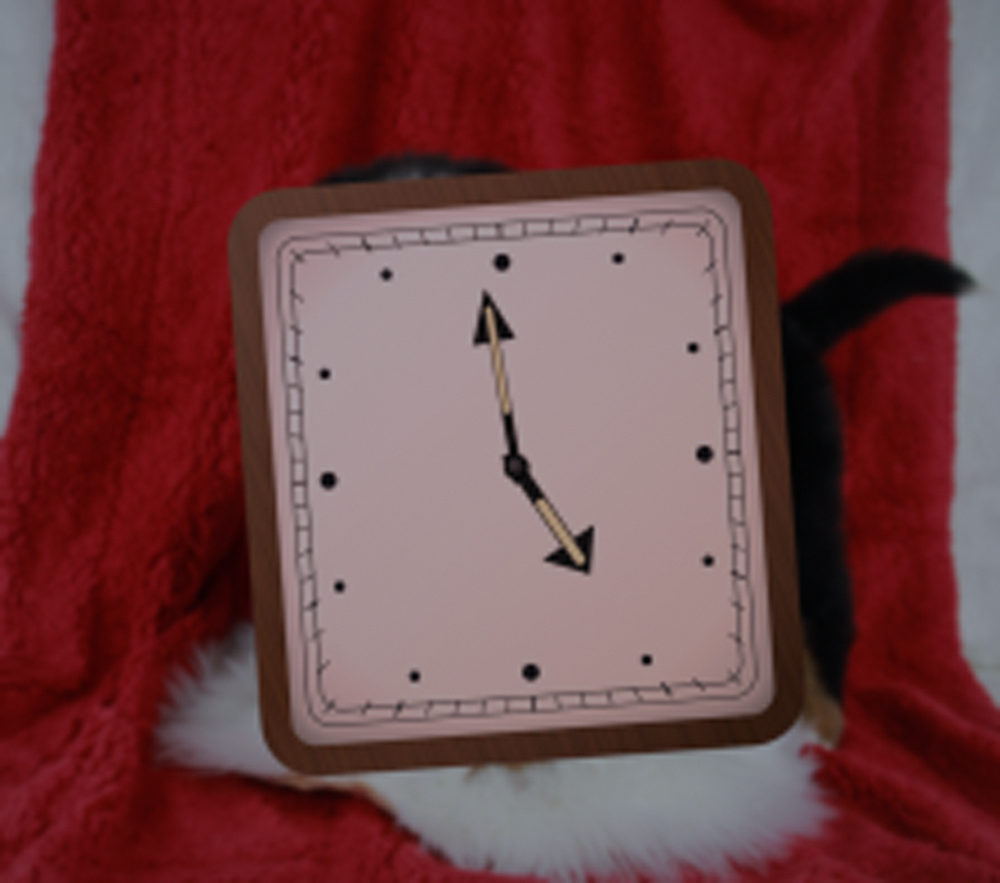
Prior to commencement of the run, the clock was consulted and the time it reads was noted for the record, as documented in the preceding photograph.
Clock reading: 4:59
